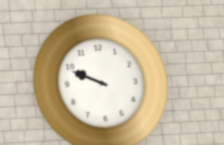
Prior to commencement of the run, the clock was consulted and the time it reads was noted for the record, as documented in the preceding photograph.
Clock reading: 9:49
